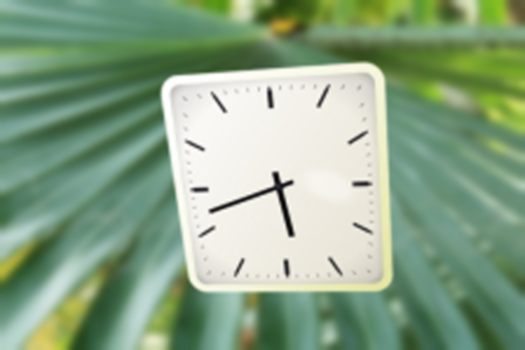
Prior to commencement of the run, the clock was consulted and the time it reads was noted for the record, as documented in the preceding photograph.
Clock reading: 5:42
